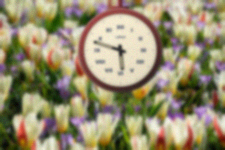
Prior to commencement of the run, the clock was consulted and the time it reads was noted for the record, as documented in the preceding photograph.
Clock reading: 5:48
